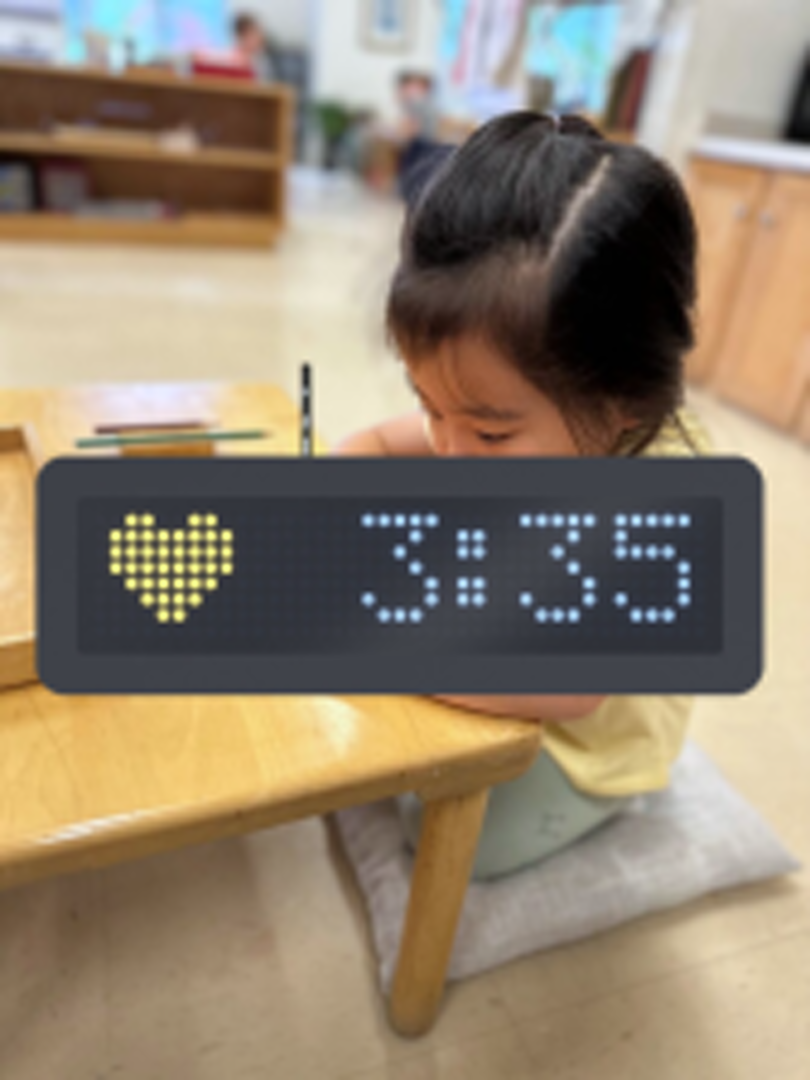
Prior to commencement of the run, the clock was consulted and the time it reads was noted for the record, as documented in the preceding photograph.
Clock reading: 3:35
